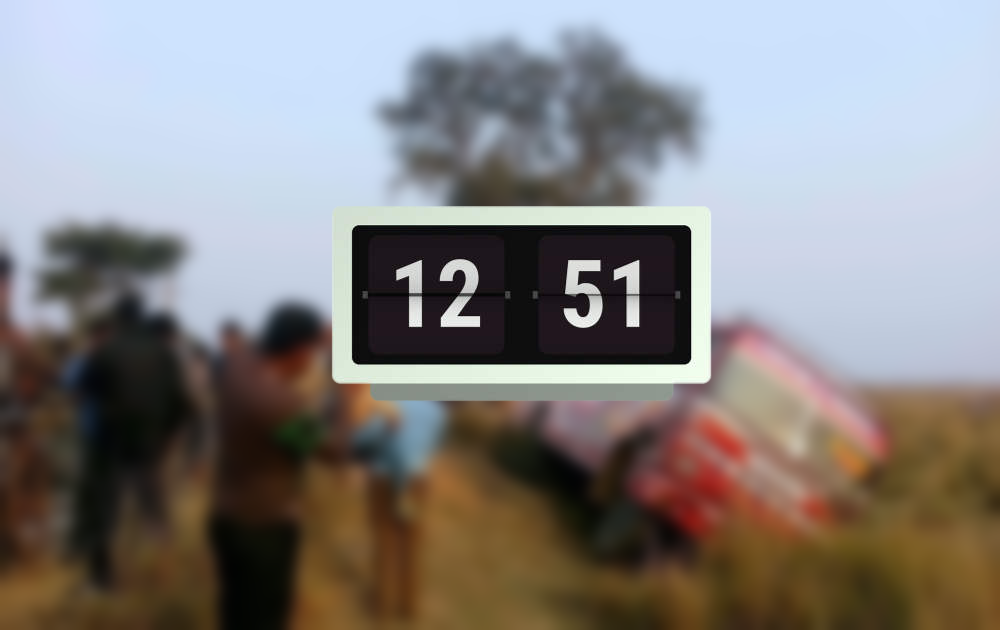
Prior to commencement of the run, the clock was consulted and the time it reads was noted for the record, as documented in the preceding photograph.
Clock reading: 12:51
